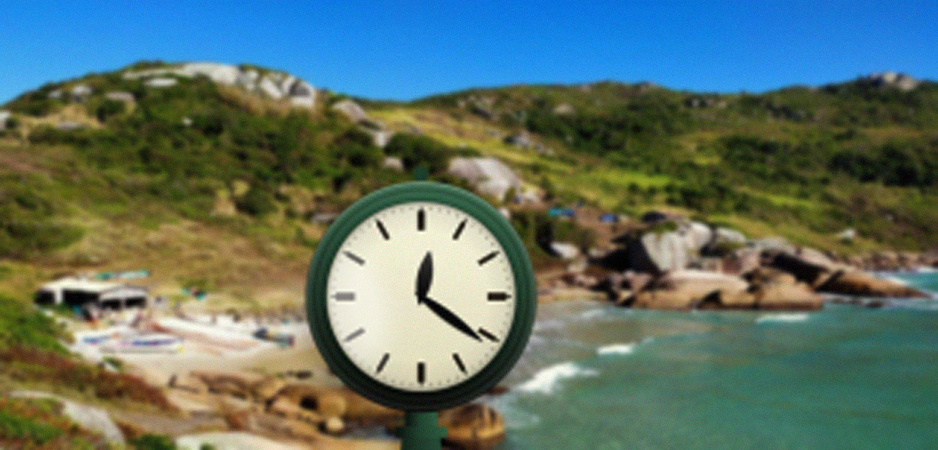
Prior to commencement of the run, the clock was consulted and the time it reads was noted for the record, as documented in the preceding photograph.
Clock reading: 12:21
